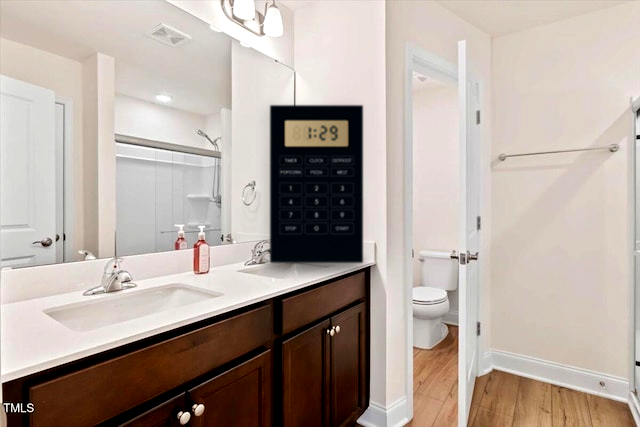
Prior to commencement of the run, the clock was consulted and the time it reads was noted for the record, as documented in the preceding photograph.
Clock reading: 1:29
